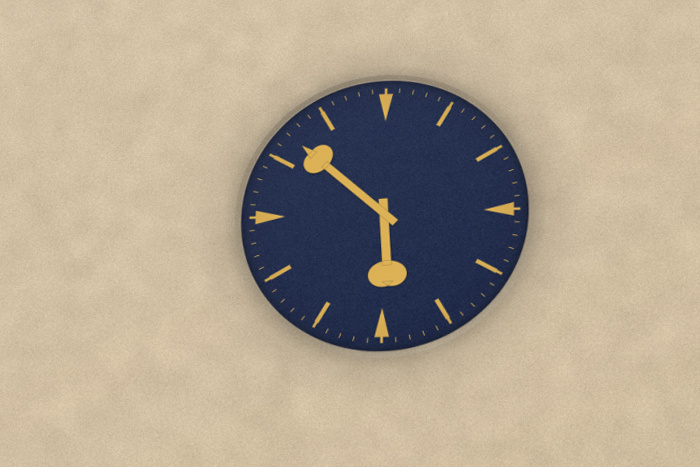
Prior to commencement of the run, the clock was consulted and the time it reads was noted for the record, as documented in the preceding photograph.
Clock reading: 5:52
